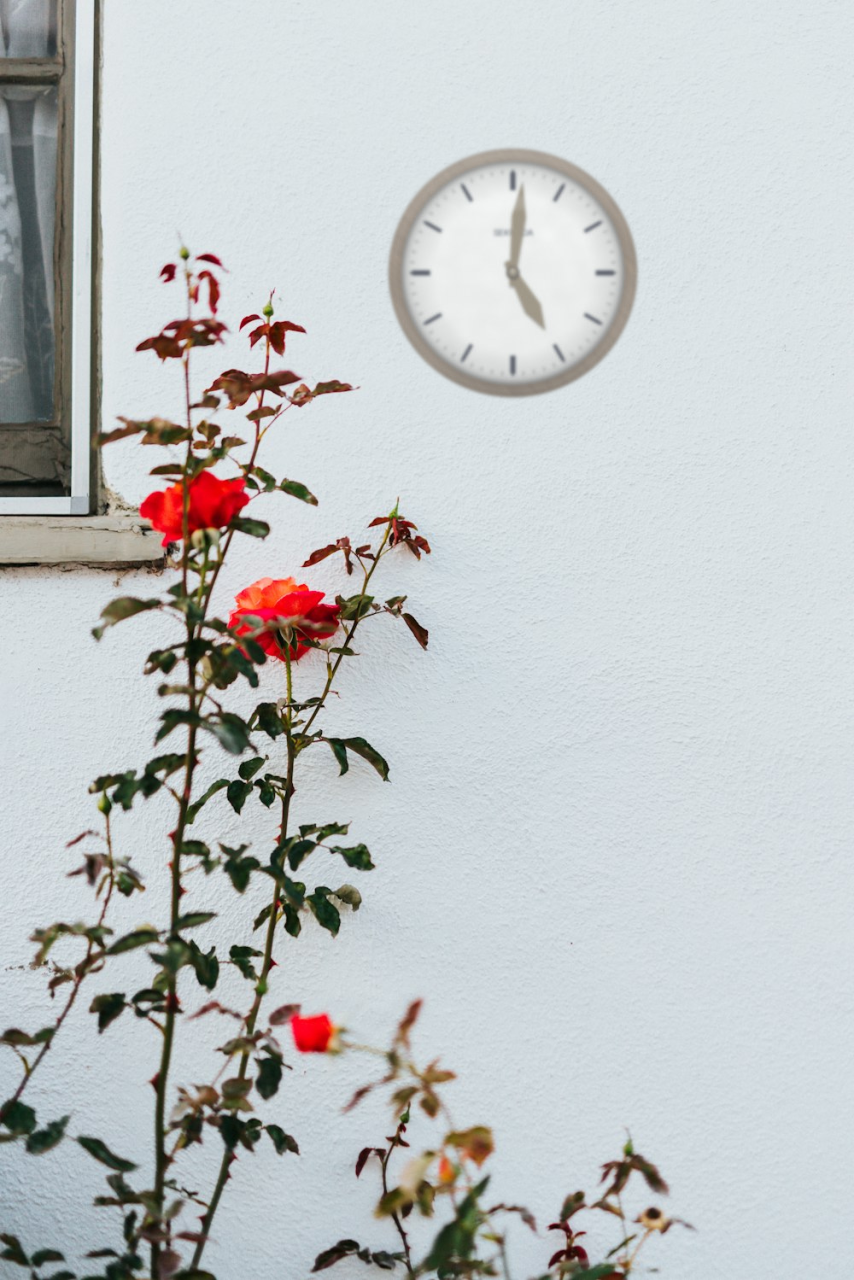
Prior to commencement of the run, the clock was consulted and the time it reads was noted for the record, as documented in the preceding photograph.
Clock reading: 5:01
